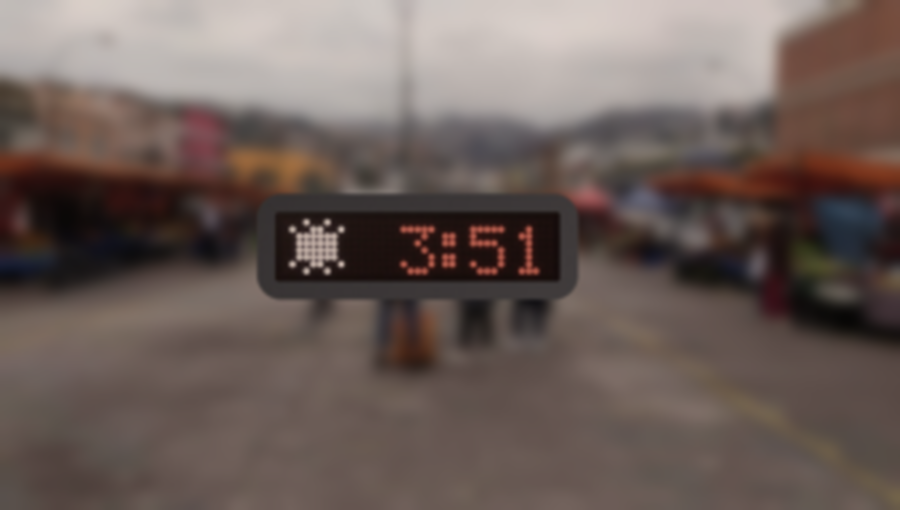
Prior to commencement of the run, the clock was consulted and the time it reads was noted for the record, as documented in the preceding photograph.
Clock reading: 3:51
